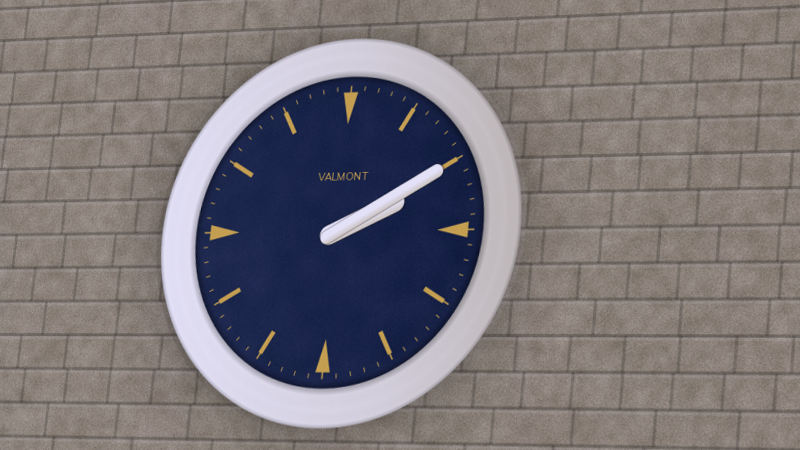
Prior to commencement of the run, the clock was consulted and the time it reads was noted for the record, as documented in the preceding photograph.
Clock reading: 2:10
